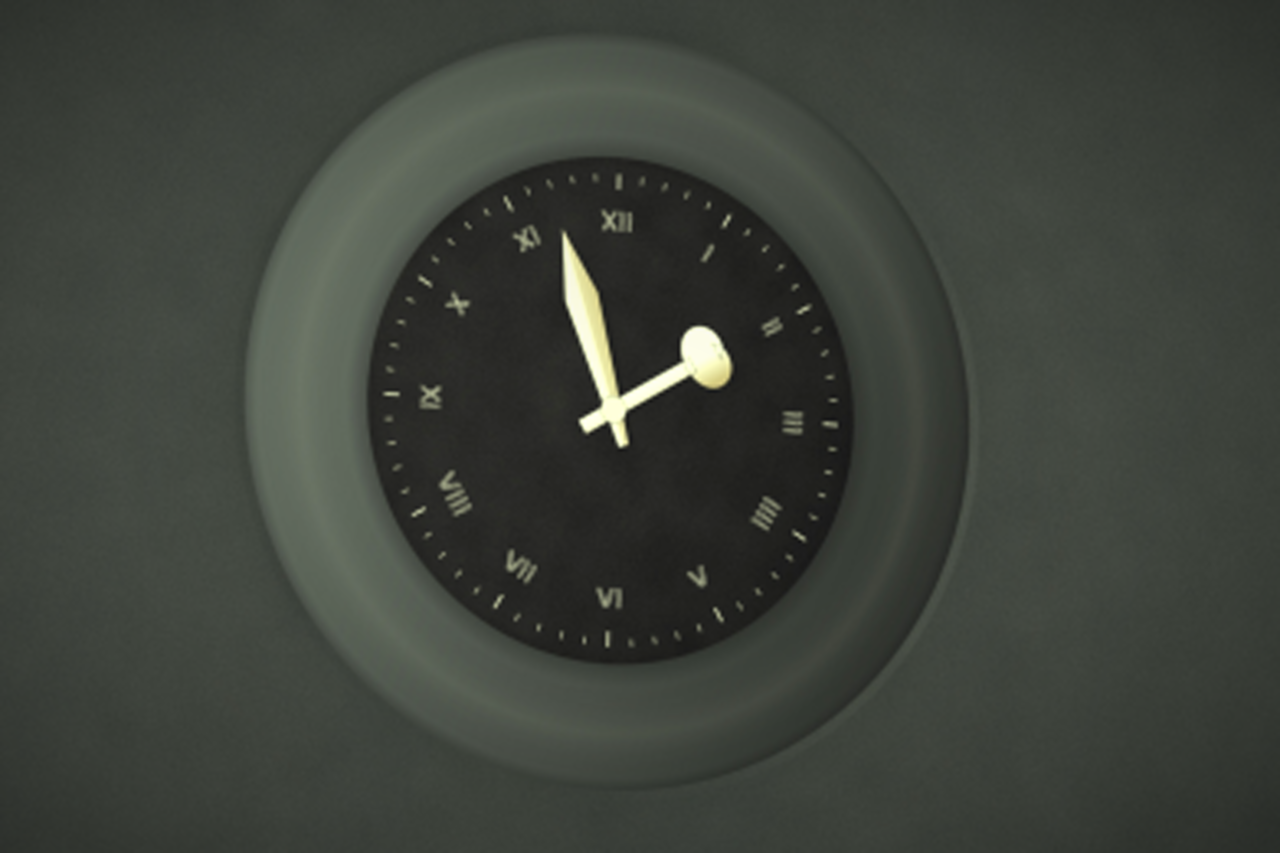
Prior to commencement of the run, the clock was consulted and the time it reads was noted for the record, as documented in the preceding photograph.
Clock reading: 1:57
